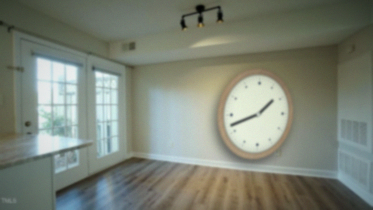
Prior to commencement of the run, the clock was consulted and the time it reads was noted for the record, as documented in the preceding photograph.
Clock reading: 1:42
